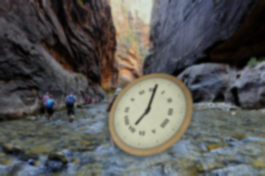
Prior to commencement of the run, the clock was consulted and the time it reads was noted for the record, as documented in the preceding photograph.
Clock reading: 7:01
